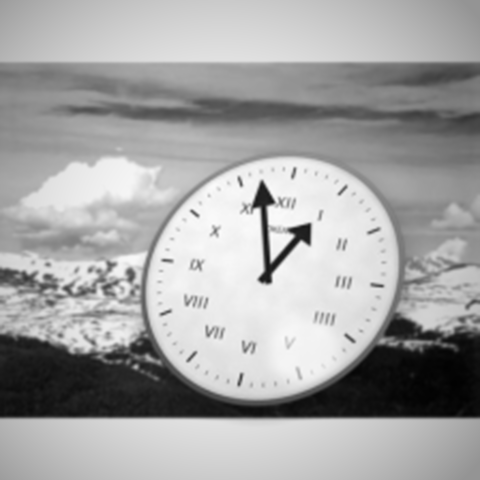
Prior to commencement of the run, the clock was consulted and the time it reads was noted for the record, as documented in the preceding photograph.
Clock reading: 12:57
